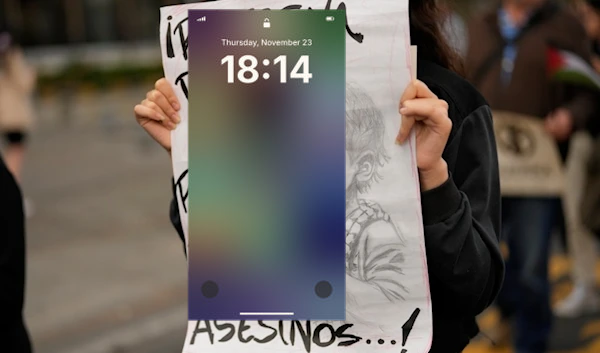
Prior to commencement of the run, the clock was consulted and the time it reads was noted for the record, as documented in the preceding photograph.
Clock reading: 18:14
